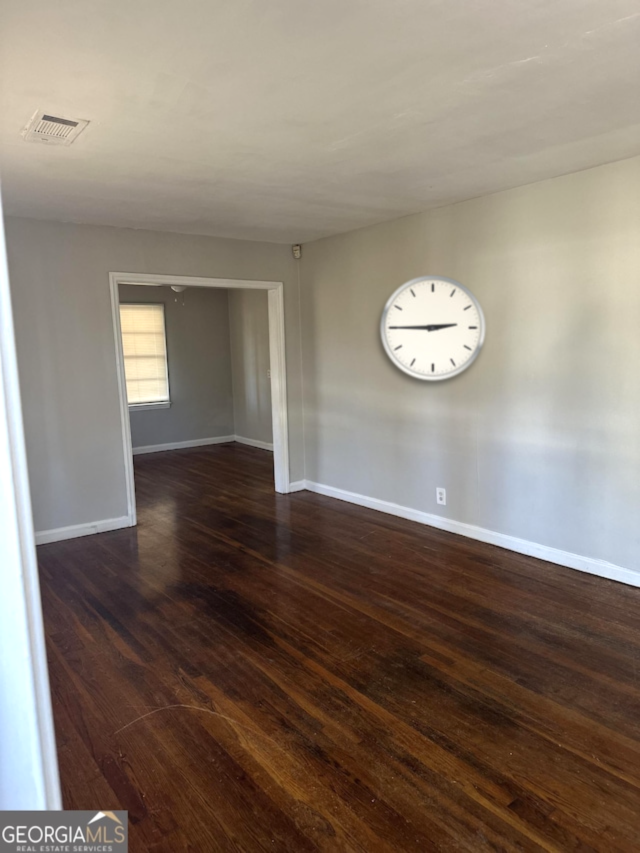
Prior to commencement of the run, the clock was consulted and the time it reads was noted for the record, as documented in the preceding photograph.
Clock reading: 2:45
